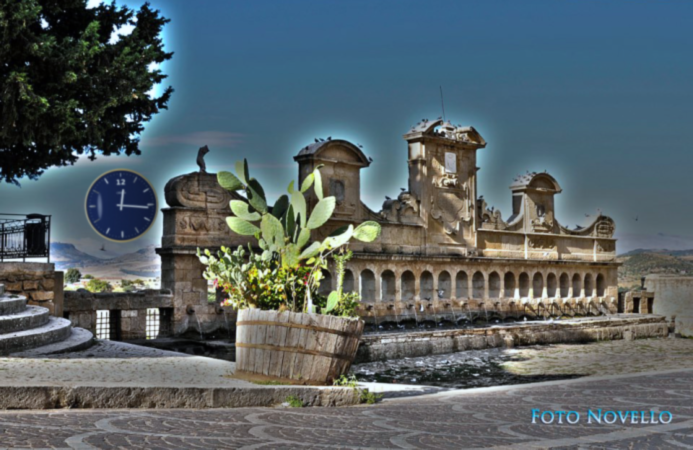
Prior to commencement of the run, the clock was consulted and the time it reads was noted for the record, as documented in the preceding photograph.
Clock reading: 12:16
